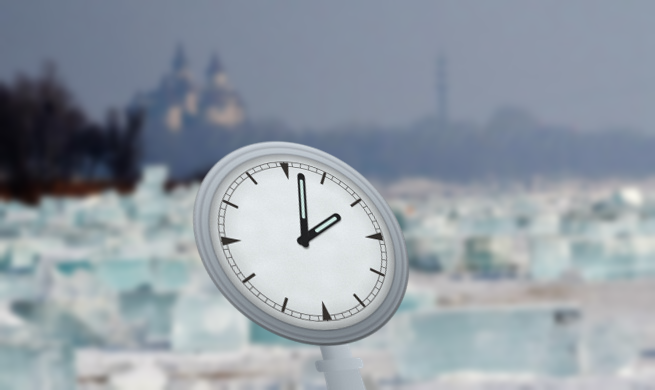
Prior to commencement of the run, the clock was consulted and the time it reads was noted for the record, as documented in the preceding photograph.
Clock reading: 2:02
